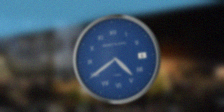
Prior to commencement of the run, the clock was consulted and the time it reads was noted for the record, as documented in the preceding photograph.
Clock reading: 4:40
